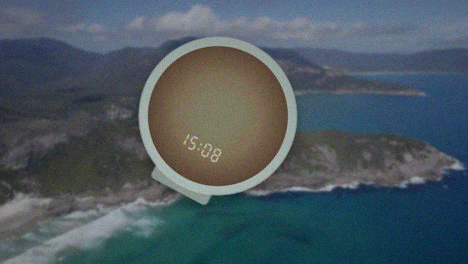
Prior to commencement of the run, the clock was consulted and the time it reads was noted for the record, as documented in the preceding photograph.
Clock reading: 15:08
